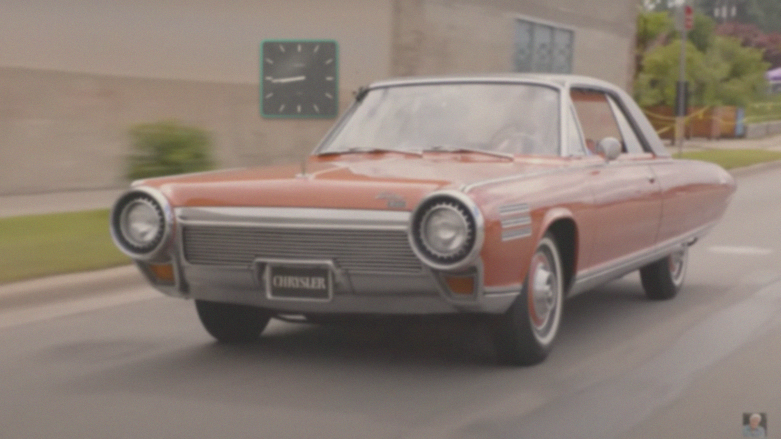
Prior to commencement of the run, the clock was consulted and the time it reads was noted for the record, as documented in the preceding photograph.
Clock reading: 8:44
